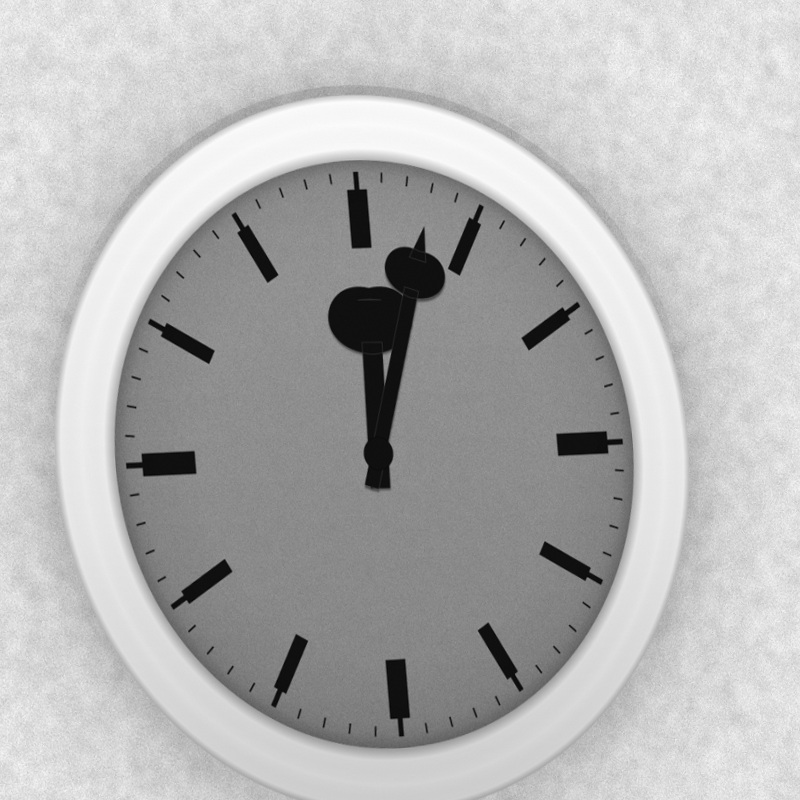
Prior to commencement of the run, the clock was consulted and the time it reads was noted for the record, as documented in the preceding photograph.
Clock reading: 12:03
